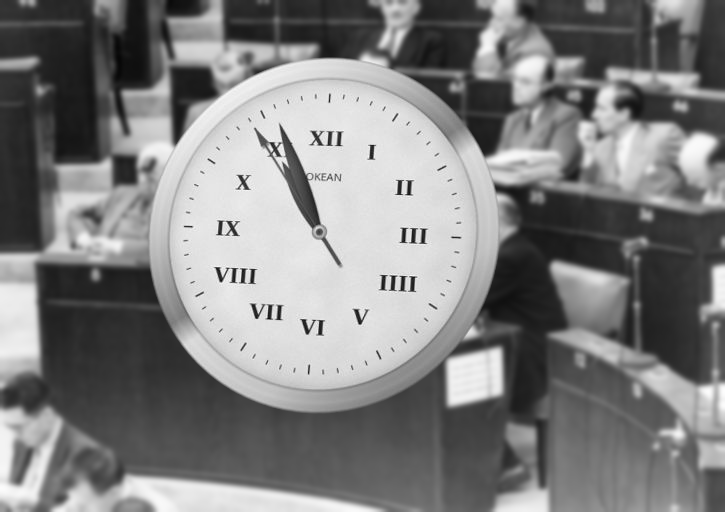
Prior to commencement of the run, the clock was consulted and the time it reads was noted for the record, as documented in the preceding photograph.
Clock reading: 10:55:54
